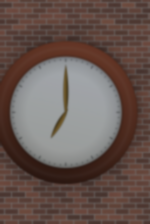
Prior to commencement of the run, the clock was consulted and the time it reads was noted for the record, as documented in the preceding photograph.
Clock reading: 7:00
